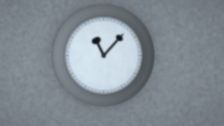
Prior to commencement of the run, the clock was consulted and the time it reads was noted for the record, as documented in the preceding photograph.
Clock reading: 11:07
